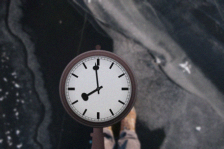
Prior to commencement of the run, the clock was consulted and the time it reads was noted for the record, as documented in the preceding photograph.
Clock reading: 7:59
